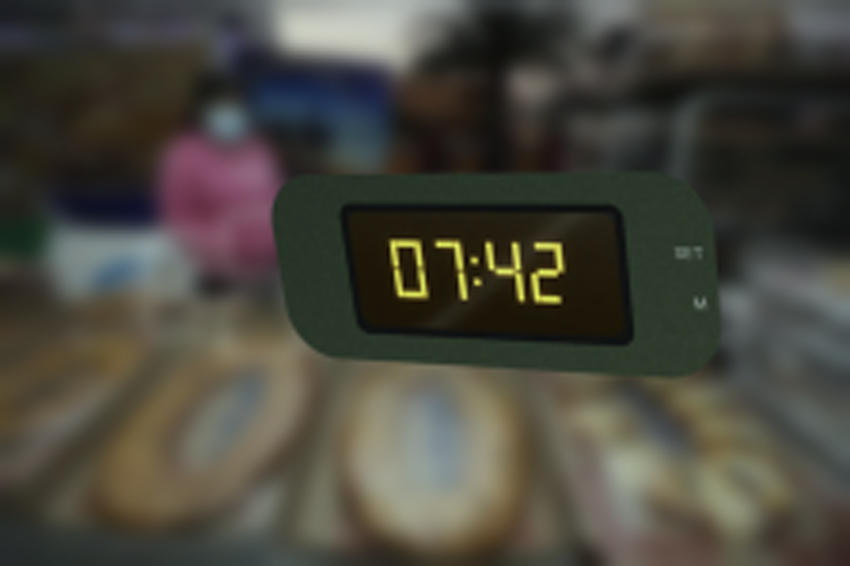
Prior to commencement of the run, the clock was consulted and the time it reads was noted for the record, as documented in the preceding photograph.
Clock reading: 7:42
